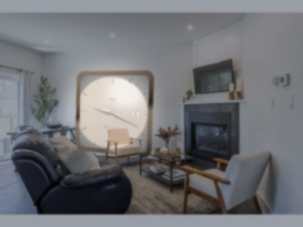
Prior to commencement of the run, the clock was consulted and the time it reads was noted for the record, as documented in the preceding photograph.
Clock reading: 9:19
